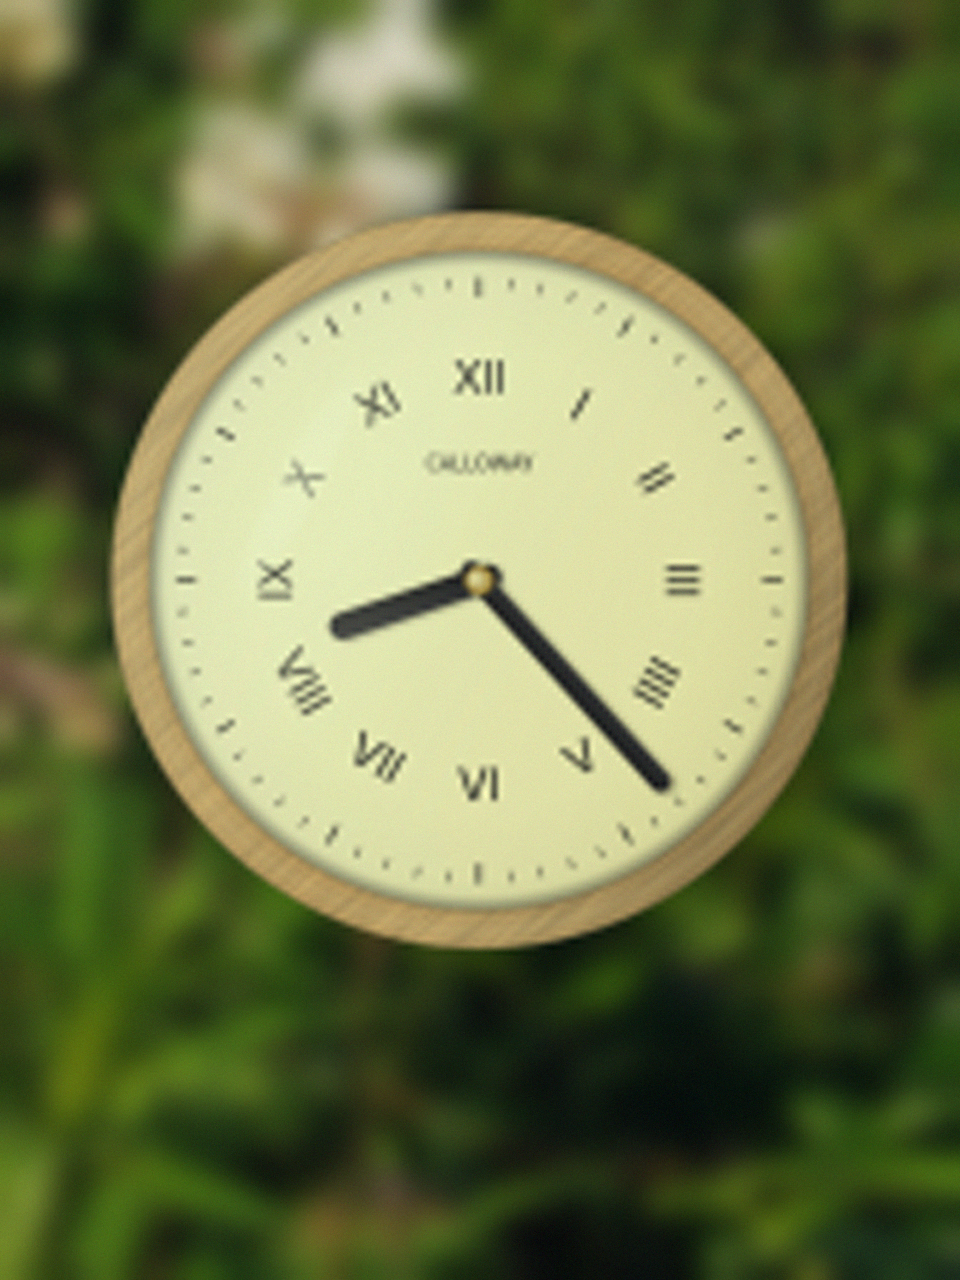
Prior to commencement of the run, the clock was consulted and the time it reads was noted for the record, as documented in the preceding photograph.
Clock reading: 8:23
